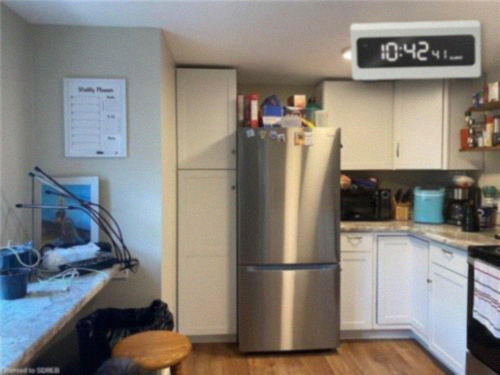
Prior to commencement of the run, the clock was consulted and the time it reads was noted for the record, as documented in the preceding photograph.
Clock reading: 10:42
